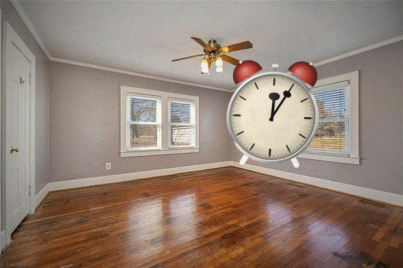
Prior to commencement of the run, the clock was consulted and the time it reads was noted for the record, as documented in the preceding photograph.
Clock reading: 12:05
